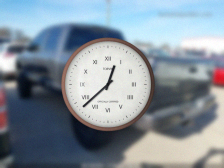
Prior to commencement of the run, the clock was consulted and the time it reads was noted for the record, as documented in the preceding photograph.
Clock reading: 12:38
